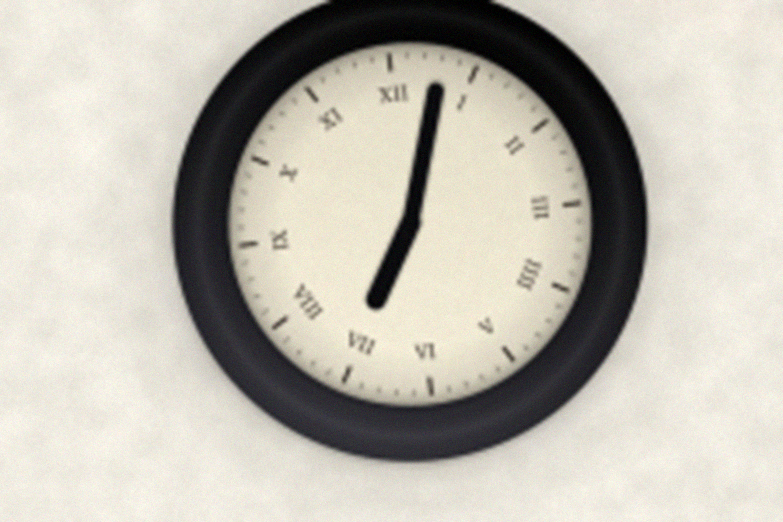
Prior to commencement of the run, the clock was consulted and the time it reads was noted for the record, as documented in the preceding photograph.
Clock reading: 7:03
